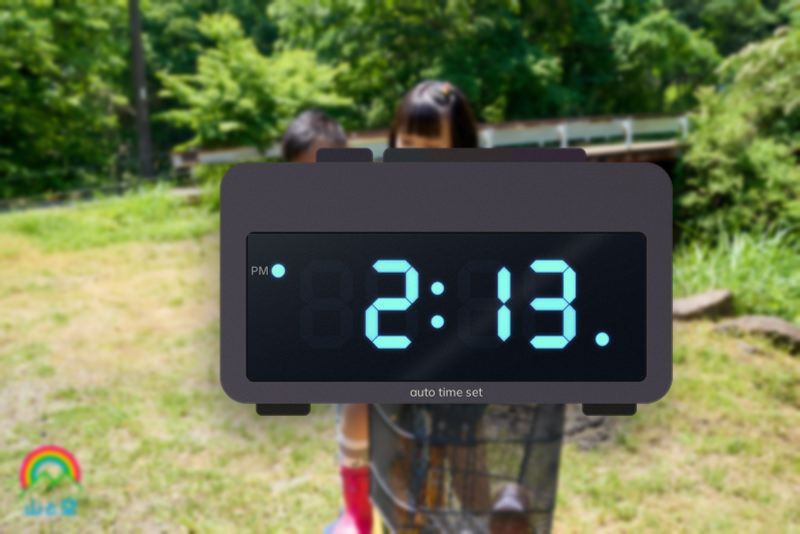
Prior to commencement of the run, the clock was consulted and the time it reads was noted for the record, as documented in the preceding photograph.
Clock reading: 2:13
